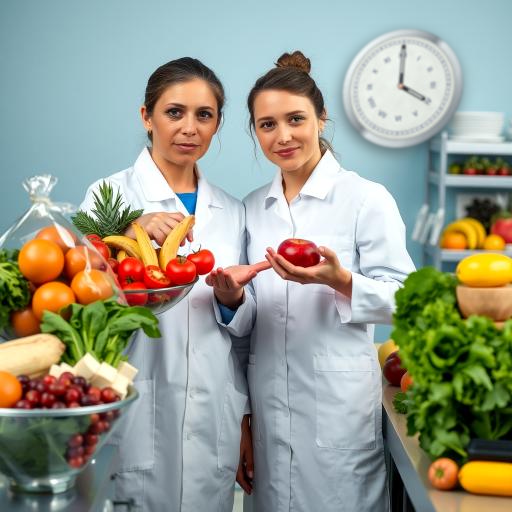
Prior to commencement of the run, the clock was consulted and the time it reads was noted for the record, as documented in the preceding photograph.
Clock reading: 4:00
